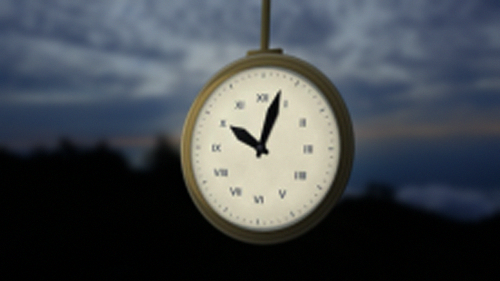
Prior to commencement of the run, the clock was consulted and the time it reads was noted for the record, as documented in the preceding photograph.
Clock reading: 10:03
